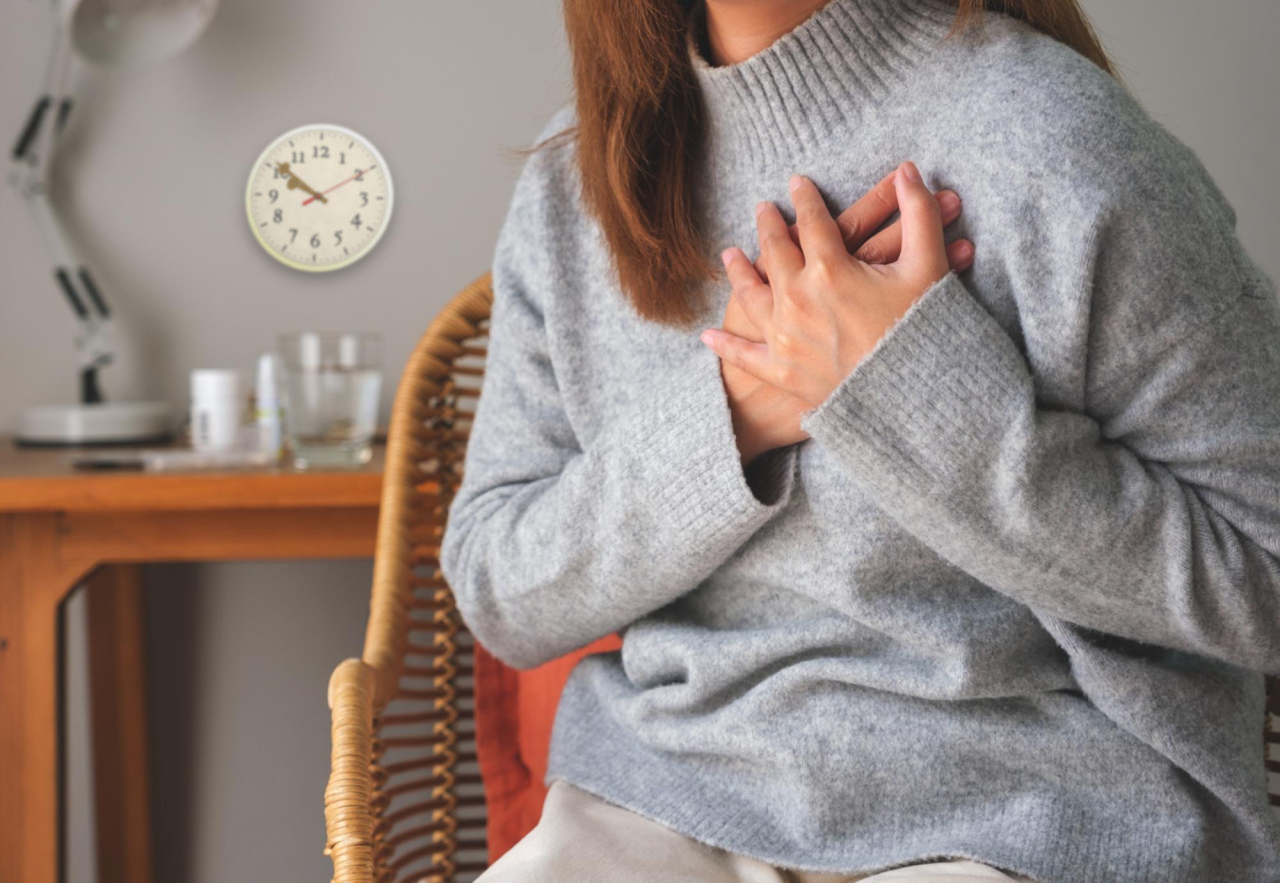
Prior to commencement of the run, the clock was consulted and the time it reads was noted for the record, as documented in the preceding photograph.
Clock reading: 9:51:10
